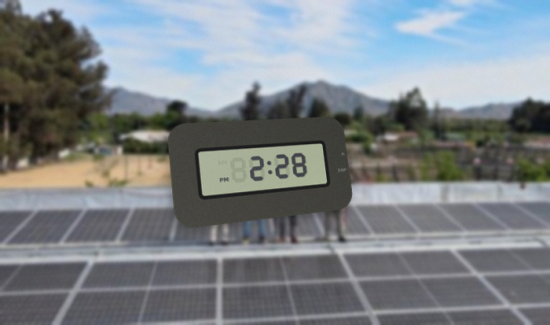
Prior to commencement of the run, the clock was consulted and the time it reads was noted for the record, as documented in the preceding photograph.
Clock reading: 2:28
